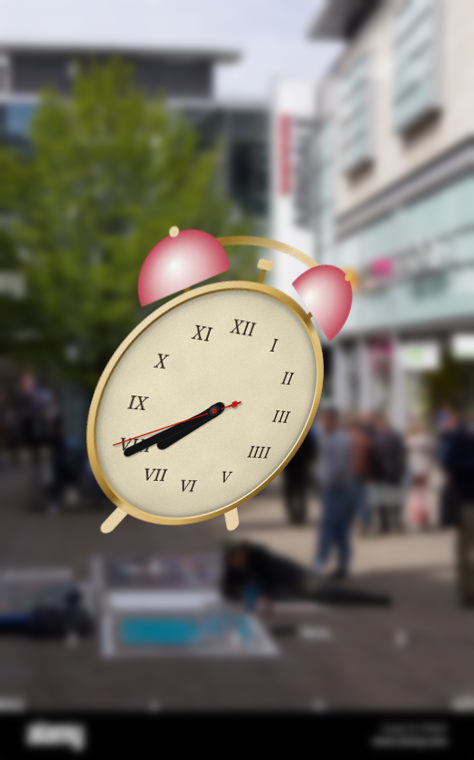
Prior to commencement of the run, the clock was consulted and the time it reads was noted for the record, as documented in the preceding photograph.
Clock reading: 7:39:41
